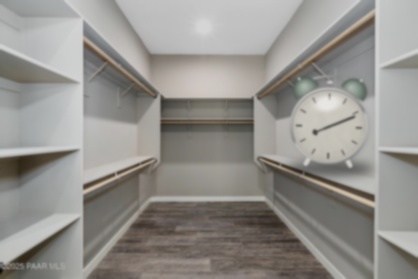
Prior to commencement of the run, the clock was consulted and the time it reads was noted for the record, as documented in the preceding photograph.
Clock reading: 8:11
